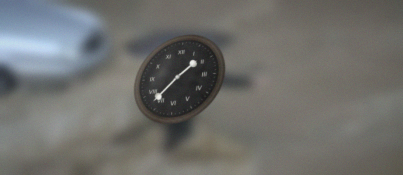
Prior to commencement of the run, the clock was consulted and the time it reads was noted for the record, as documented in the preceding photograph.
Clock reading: 1:37
